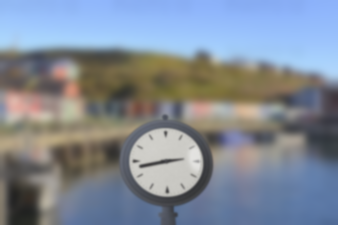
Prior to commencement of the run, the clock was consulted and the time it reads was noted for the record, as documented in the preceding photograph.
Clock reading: 2:43
